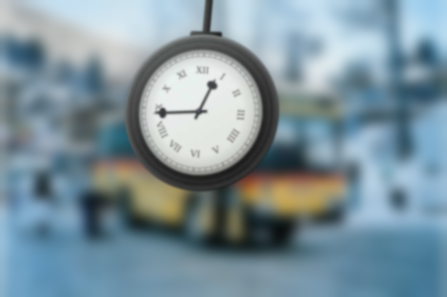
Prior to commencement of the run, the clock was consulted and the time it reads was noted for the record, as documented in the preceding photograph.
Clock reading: 12:44
